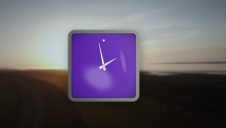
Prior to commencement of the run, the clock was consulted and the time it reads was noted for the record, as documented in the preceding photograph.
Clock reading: 1:58
